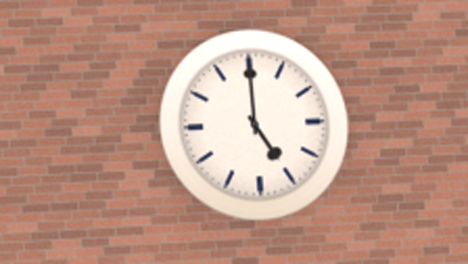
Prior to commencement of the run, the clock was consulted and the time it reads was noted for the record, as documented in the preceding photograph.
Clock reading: 5:00
